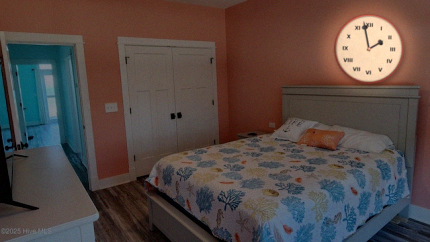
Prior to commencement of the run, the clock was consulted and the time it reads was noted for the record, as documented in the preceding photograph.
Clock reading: 1:58
